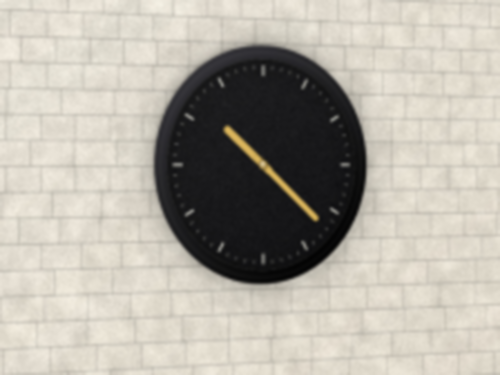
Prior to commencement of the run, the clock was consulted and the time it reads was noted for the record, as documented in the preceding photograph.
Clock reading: 10:22
